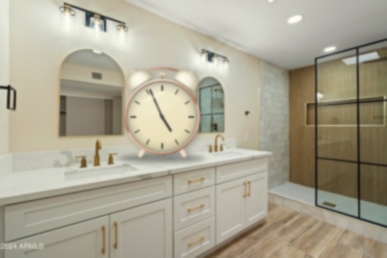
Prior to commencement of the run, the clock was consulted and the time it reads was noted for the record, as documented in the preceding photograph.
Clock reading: 4:56
